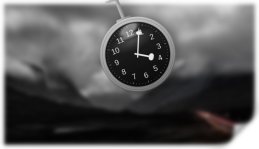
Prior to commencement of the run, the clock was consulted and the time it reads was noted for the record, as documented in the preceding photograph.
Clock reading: 4:04
